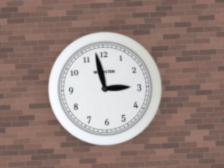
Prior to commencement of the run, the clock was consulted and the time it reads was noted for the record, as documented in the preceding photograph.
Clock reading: 2:58
